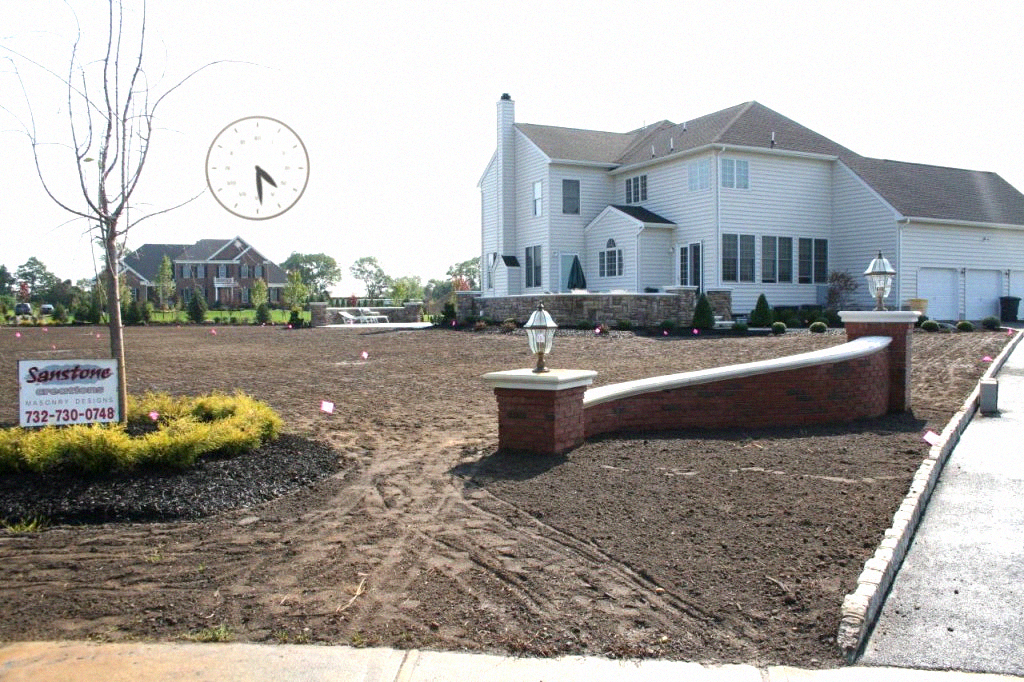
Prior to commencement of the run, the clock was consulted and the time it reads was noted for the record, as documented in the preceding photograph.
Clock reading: 4:29
